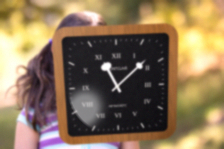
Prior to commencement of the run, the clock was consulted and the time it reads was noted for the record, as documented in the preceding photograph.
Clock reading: 11:08
